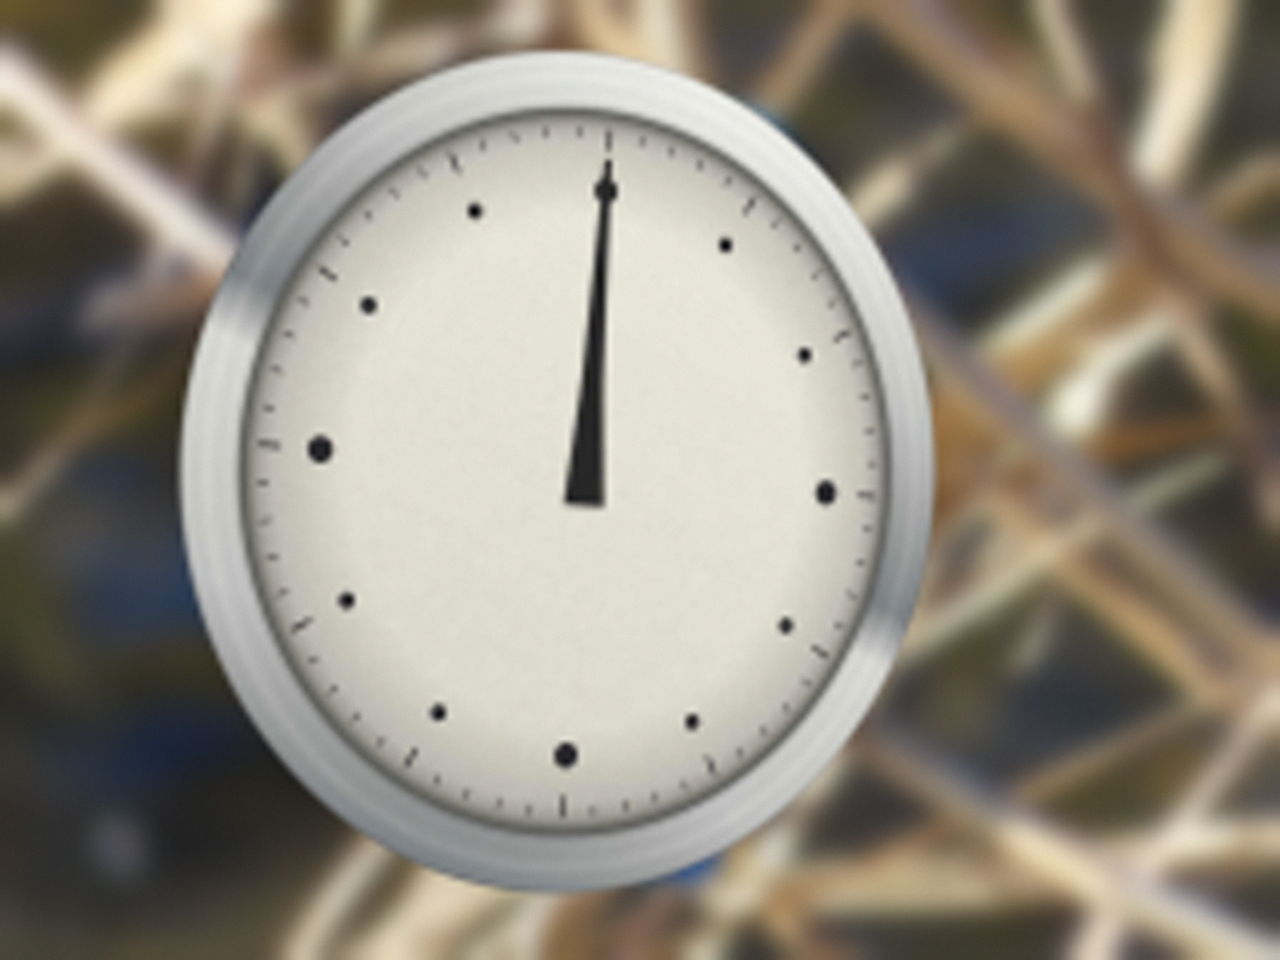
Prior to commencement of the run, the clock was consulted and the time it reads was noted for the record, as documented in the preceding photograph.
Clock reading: 12:00
